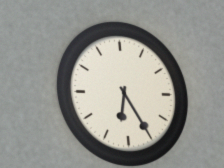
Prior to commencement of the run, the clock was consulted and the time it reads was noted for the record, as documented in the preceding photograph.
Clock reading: 6:25
